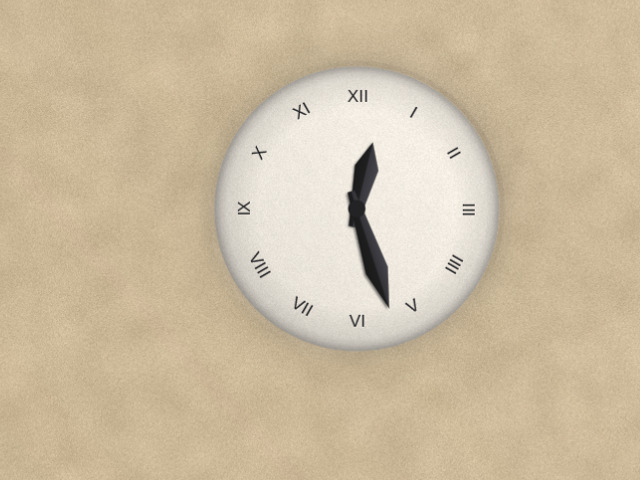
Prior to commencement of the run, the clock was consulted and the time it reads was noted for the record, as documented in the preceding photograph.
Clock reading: 12:27
